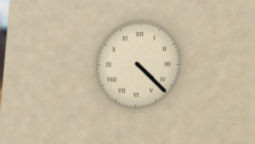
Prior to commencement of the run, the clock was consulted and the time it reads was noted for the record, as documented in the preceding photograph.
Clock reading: 4:22
